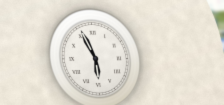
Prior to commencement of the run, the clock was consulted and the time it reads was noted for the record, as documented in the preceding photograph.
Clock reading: 5:56
